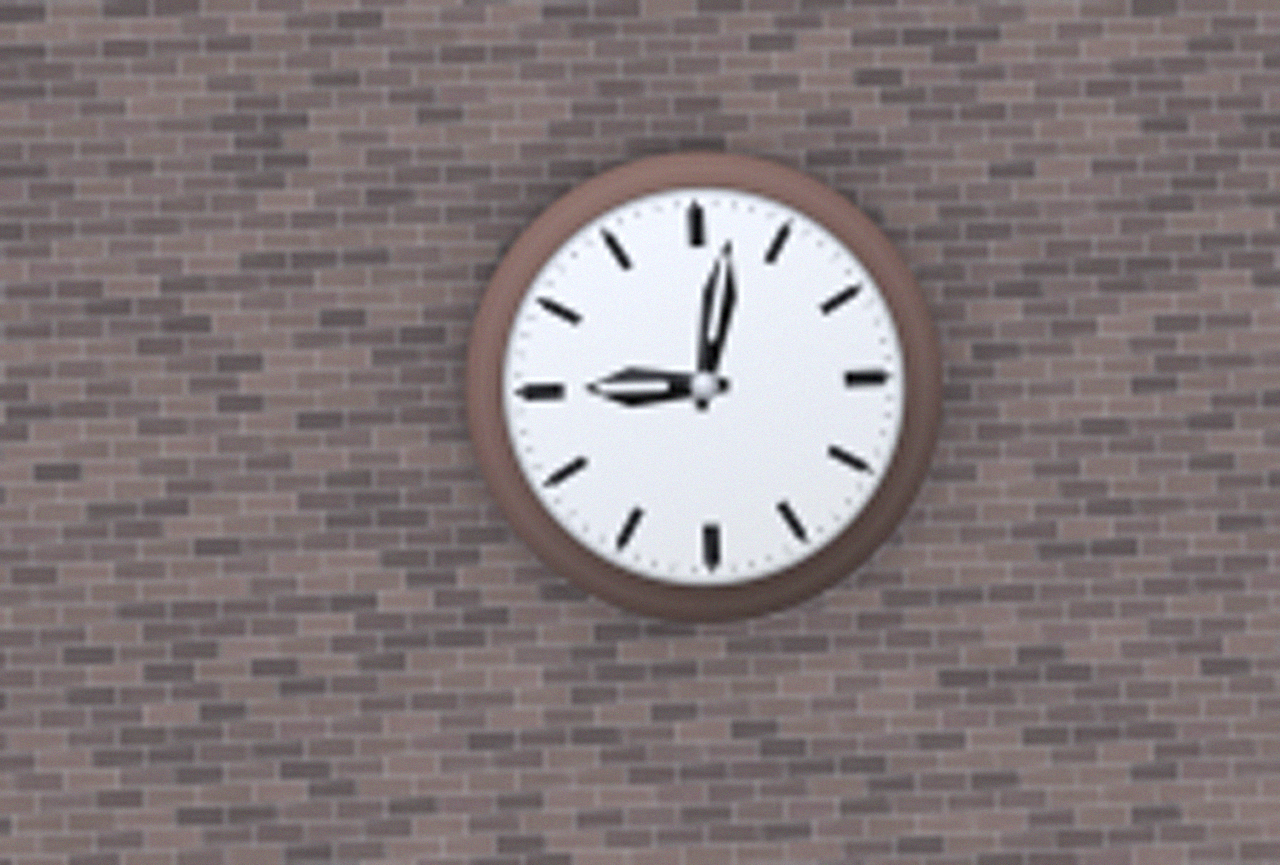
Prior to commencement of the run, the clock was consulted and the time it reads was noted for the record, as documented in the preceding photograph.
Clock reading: 9:02
